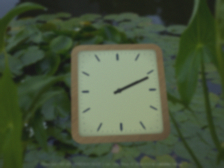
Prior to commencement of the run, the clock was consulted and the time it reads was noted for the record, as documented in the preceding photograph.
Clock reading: 2:11
